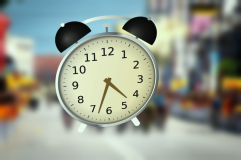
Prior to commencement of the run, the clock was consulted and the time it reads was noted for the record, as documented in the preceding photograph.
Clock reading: 4:33
